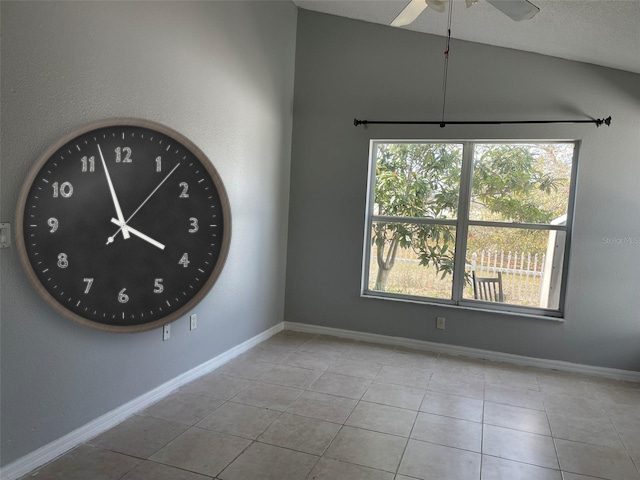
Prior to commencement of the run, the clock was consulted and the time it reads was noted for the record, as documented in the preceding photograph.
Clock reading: 3:57:07
